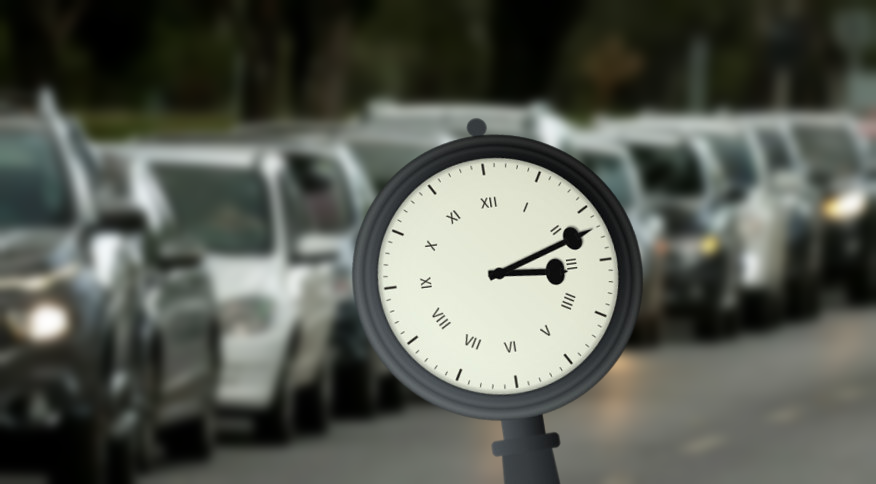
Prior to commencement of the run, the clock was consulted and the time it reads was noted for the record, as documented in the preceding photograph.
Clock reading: 3:12
